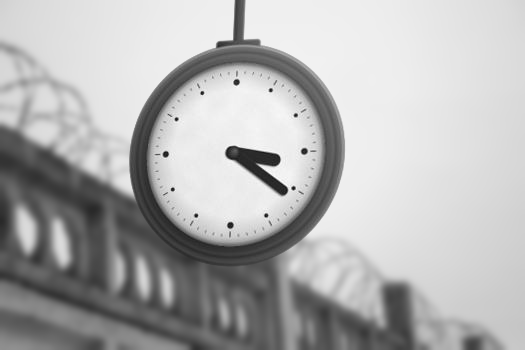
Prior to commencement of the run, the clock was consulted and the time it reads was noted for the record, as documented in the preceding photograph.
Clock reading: 3:21
